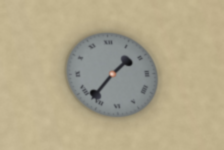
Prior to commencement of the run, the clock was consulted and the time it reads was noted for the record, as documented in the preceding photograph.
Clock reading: 1:37
